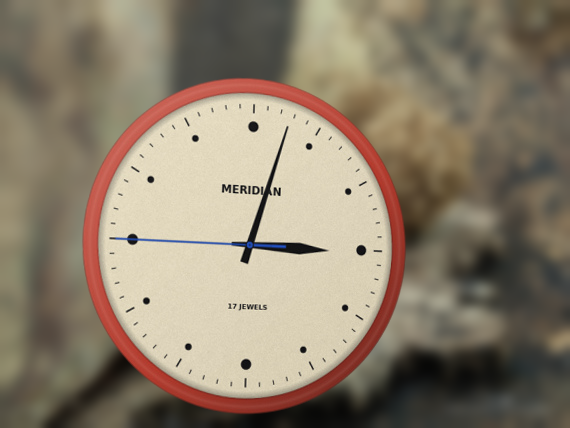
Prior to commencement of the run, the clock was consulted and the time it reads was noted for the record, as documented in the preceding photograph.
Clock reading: 3:02:45
